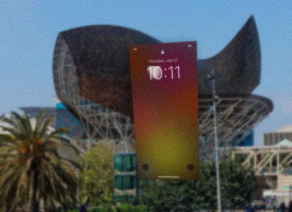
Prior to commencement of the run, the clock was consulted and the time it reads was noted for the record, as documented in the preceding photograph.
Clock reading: 10:11
